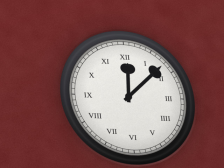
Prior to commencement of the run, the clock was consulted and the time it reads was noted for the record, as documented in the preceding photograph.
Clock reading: 12:08
